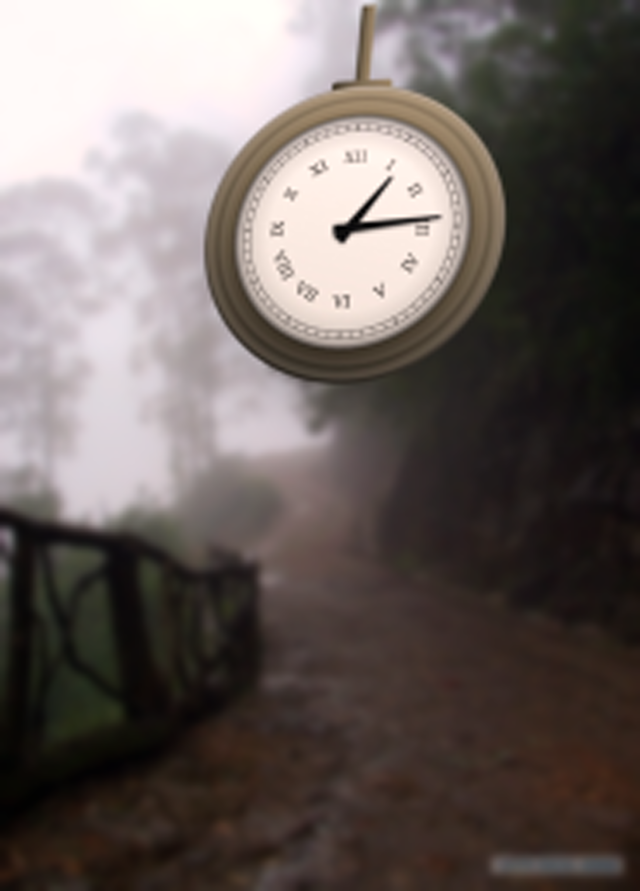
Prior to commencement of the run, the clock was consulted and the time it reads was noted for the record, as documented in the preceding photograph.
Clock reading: 1:14
